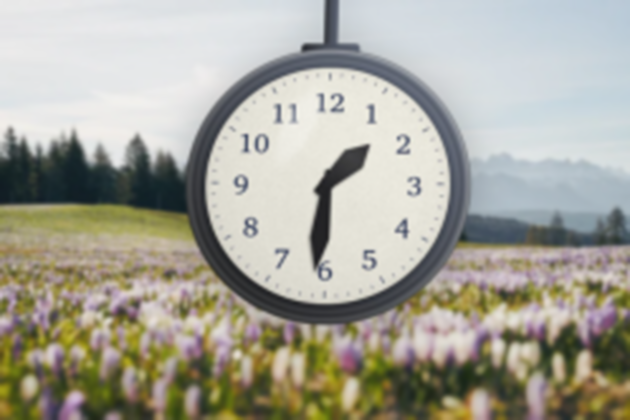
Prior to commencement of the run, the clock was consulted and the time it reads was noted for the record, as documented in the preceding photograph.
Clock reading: 1:31
